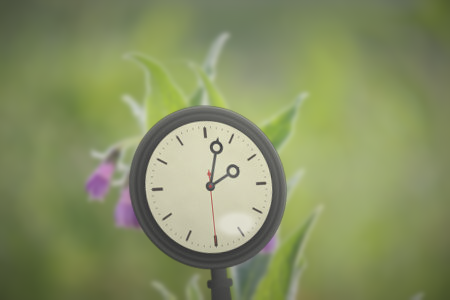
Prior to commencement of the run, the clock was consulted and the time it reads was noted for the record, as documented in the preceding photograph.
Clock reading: 2:02:30
